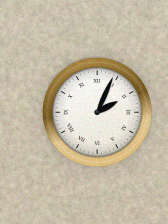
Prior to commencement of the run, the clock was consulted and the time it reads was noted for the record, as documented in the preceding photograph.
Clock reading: 2:04
